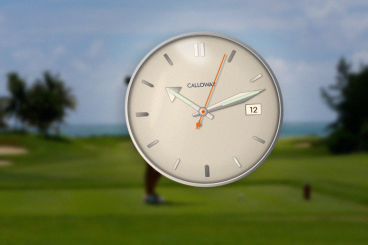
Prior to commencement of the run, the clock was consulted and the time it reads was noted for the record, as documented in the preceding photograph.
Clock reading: 10:12:04
